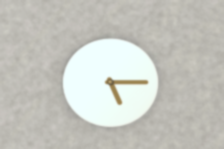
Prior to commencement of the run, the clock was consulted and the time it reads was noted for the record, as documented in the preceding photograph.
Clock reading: 5:15
